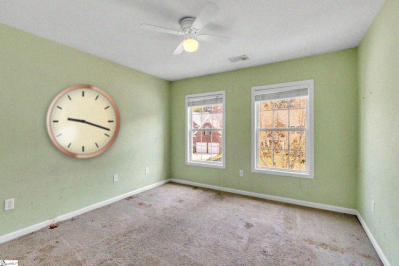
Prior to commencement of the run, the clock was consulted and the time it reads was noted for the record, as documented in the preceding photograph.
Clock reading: 9:18
